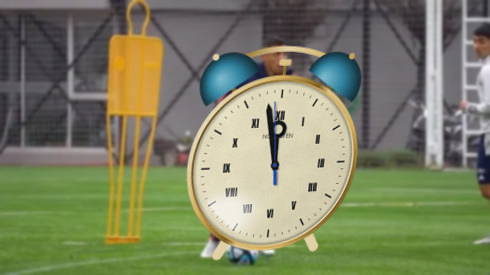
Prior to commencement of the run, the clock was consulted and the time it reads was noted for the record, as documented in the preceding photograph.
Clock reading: 11:57:59
